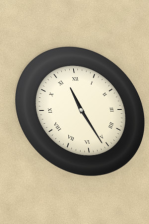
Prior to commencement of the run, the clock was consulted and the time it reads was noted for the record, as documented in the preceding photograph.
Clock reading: 11:26
